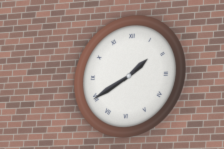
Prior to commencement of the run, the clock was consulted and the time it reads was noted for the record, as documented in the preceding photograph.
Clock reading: 1:40
